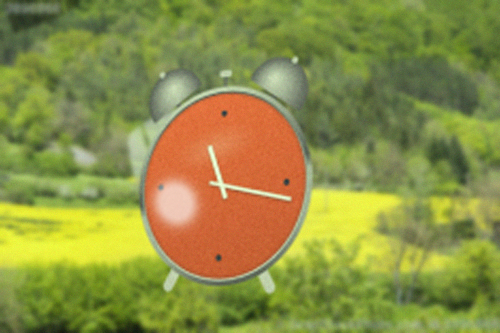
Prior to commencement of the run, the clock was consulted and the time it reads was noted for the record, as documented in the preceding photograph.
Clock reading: 11:17
